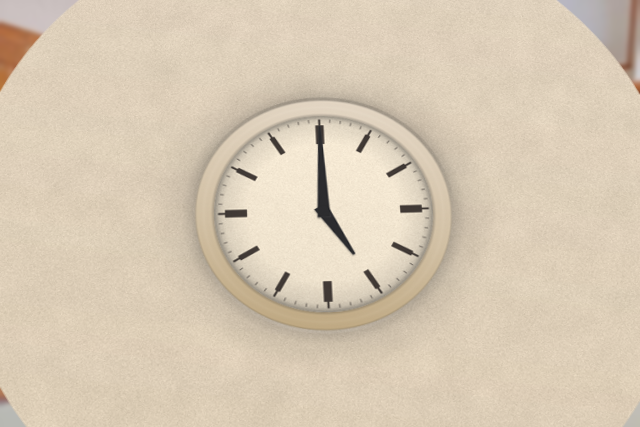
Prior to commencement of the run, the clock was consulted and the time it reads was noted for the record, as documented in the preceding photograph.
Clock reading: 5:00
